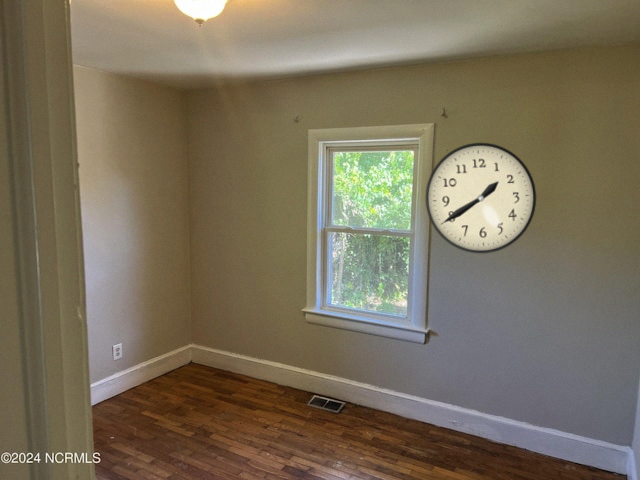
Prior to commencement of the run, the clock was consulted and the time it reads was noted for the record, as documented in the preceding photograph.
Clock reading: 1:40
